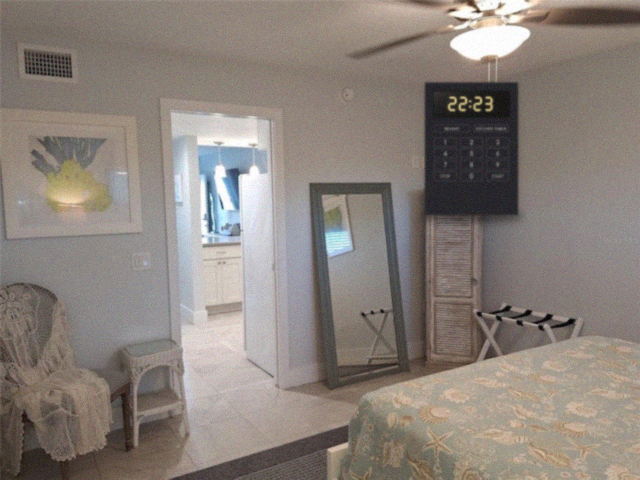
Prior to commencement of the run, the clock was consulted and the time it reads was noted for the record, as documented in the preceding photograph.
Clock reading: 22:23
